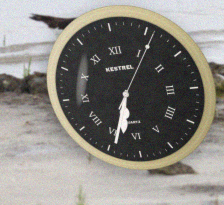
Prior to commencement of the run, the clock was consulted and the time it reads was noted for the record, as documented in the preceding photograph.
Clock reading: 6:34:06
